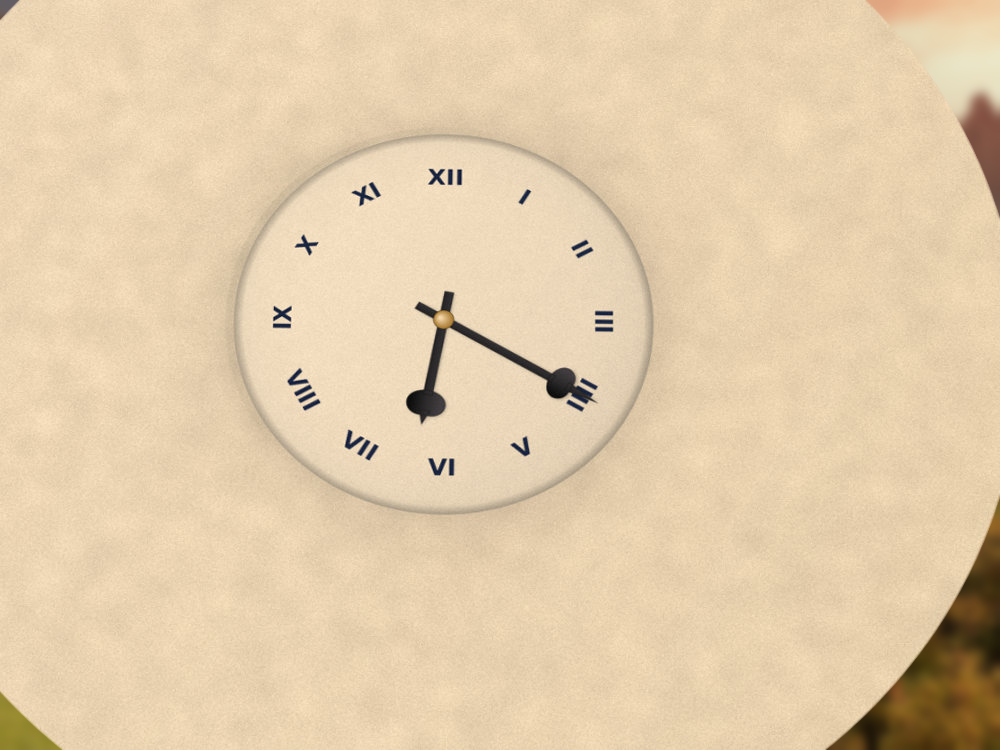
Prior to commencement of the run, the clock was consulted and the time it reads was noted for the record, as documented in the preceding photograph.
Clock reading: 6:20
